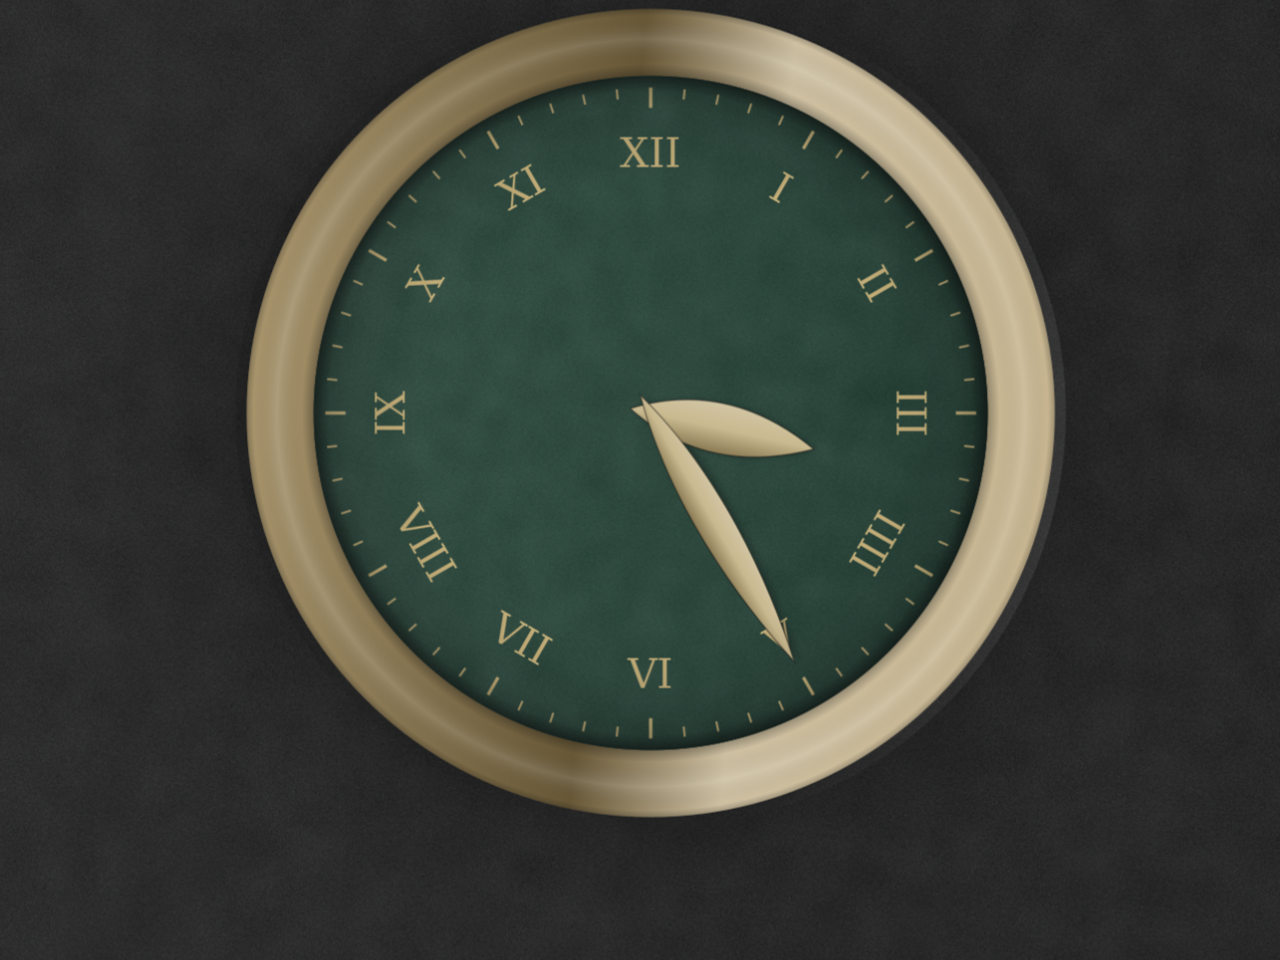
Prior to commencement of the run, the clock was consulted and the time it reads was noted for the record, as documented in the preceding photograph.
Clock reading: 3:25
